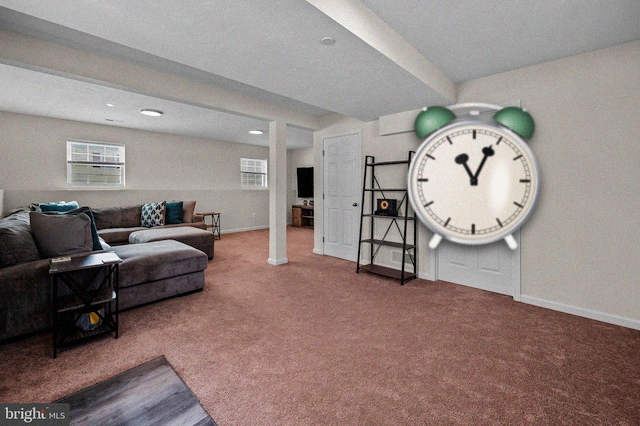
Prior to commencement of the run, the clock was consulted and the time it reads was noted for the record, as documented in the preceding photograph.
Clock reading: 11:04
